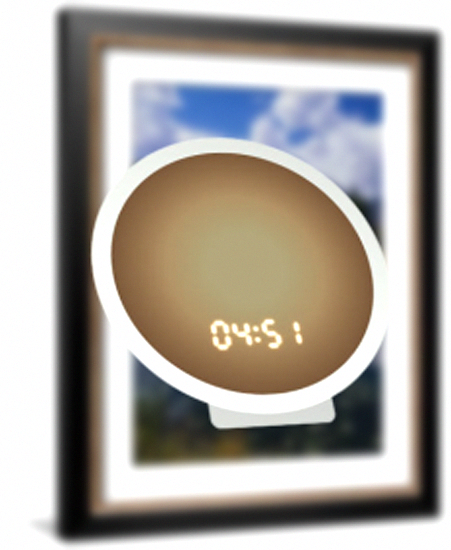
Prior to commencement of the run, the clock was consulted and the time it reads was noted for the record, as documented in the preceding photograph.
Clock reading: 4:51
